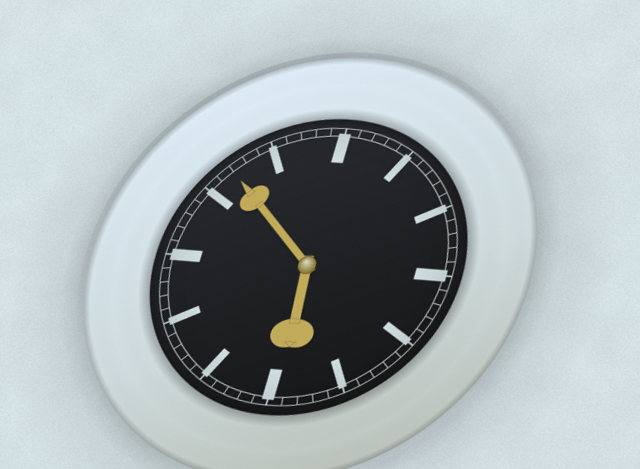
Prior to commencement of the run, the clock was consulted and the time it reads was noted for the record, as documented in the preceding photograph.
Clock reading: 5:52
